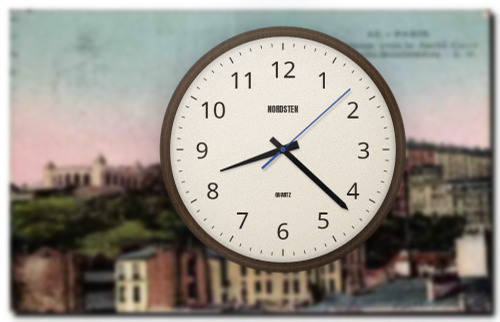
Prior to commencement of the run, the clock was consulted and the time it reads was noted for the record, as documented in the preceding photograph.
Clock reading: 8:22:08
